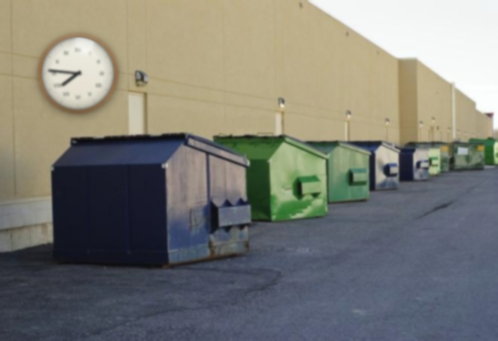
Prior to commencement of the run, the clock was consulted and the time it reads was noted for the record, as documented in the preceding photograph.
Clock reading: 7:46
